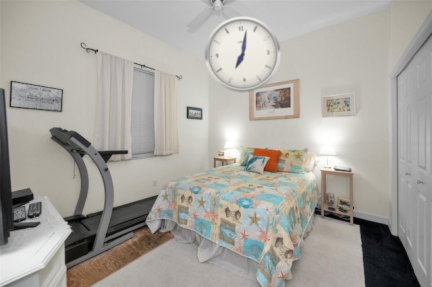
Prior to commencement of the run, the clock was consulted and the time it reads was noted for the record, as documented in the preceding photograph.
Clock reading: 7:02
